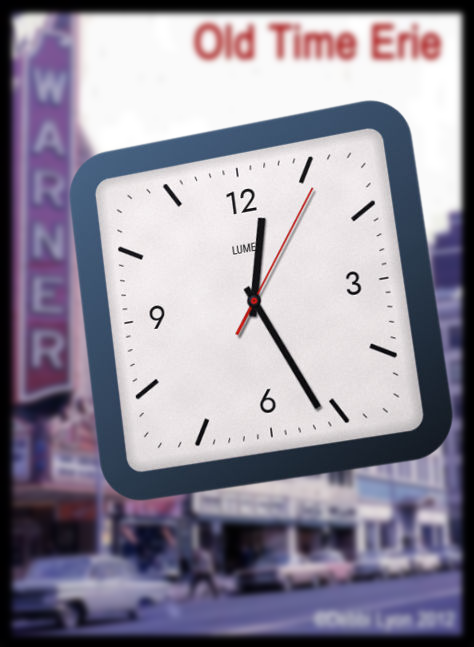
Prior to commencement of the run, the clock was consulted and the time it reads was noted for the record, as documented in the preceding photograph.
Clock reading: 12:26:06
